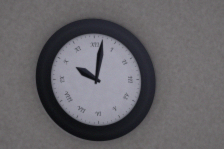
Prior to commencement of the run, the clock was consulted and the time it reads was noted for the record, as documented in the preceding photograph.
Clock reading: 10:02
